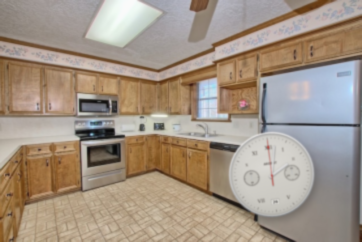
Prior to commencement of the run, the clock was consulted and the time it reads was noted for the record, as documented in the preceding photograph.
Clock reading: 2:02
